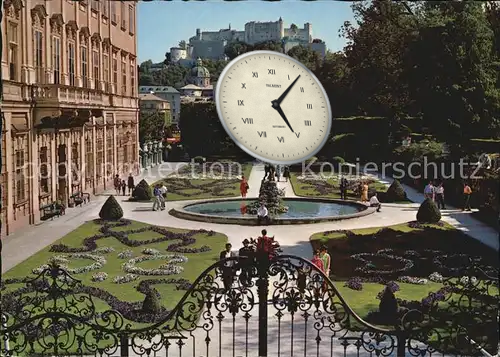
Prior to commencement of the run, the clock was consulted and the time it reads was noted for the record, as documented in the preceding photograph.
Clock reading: 5:07
